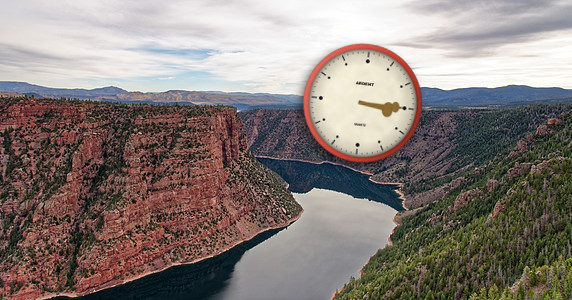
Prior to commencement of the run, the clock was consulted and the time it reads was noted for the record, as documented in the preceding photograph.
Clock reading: 3:15
